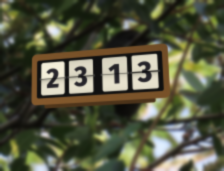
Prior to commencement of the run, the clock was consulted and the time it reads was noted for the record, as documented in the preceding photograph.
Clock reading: 23:13
